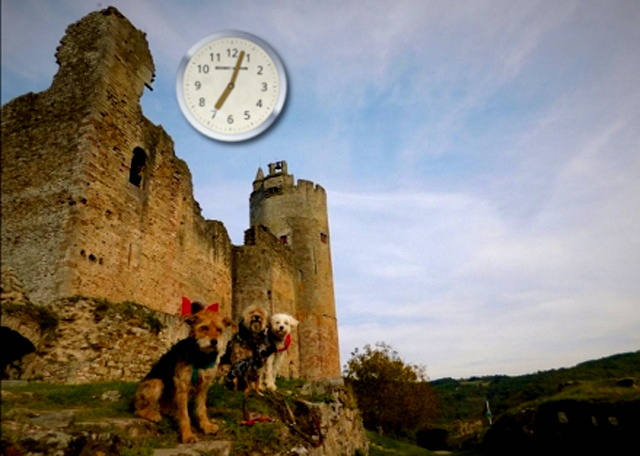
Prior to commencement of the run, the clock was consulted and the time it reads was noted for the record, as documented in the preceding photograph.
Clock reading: 7:03
